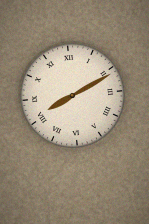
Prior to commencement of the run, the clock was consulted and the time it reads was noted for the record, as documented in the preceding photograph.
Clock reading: 8:11
